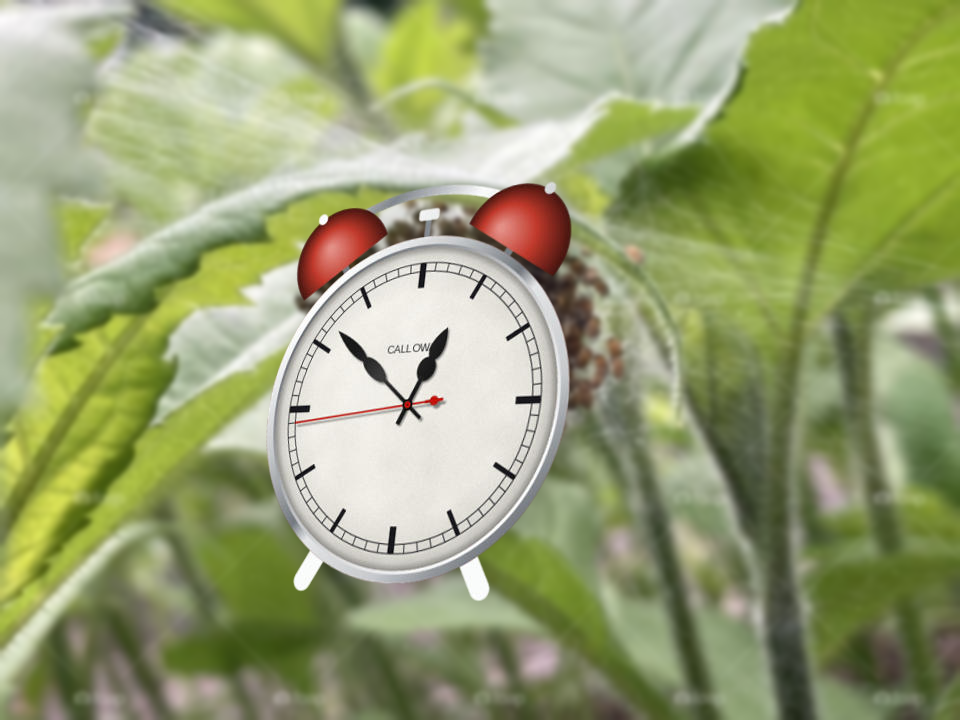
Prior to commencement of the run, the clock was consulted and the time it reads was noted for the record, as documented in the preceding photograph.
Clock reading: 12:51:44
